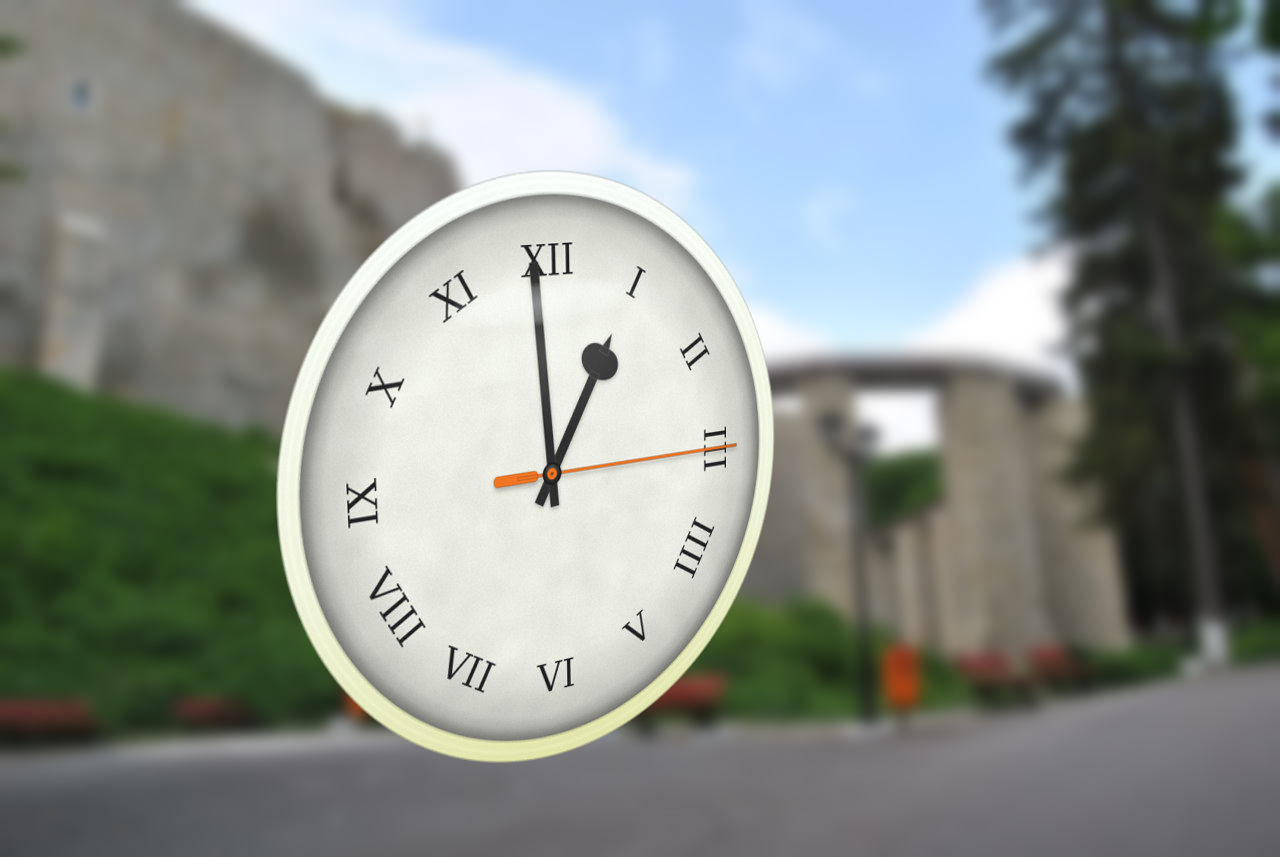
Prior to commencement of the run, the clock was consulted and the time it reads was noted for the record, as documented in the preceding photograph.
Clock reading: 12:59:15
